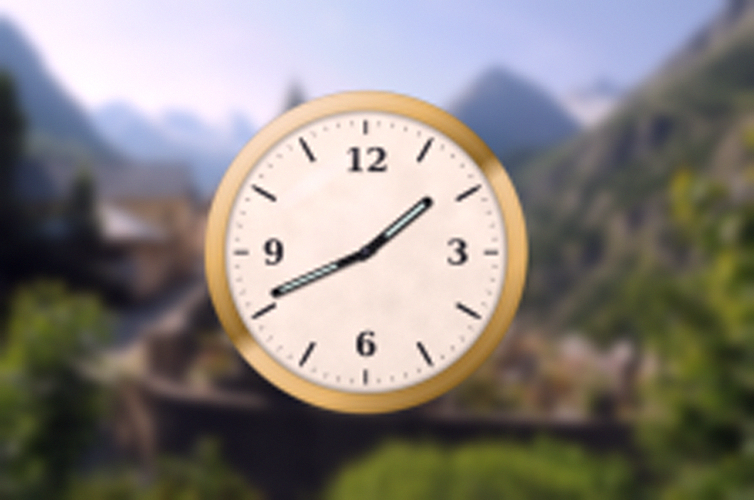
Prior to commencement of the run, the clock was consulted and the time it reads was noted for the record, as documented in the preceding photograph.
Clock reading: 1:41
